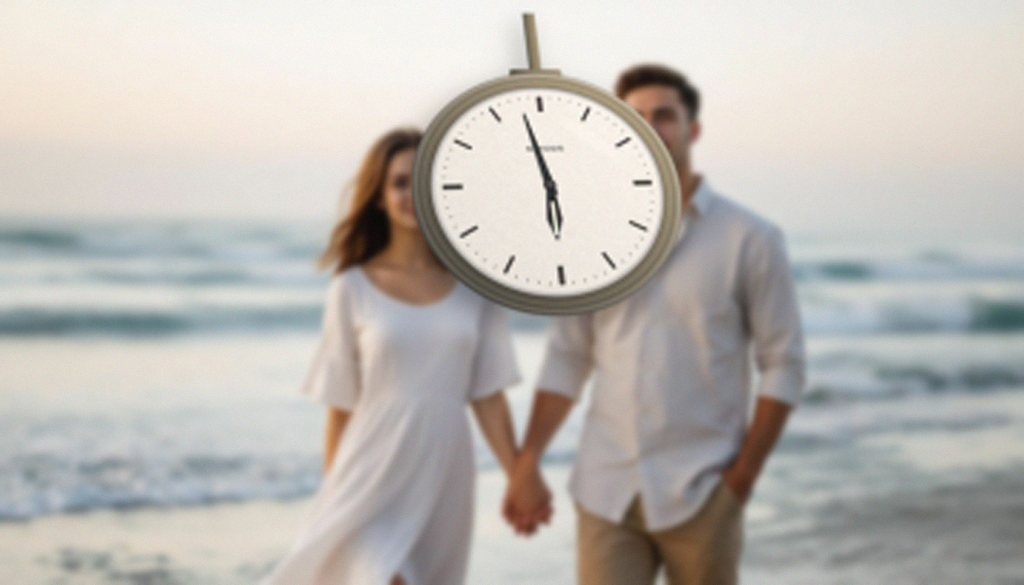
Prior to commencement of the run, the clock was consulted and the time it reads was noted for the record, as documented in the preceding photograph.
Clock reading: 5:58
